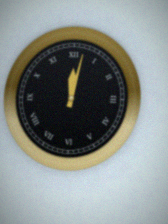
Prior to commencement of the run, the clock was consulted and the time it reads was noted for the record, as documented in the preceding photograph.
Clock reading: 12:02
